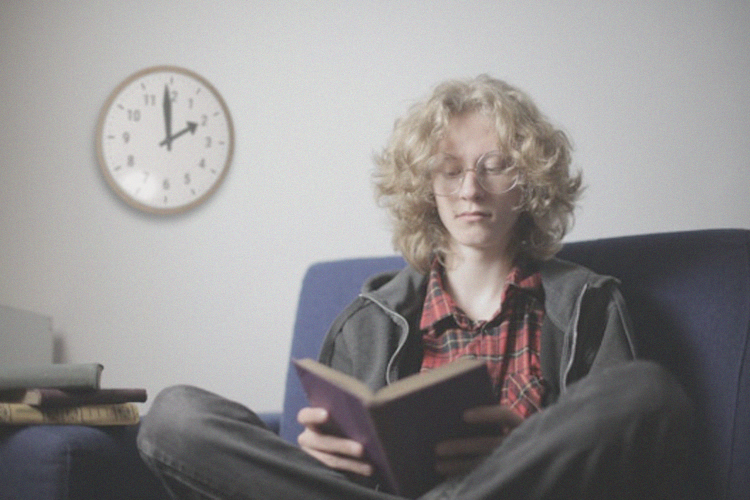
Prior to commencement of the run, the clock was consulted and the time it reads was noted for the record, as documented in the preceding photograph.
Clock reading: 1:59
